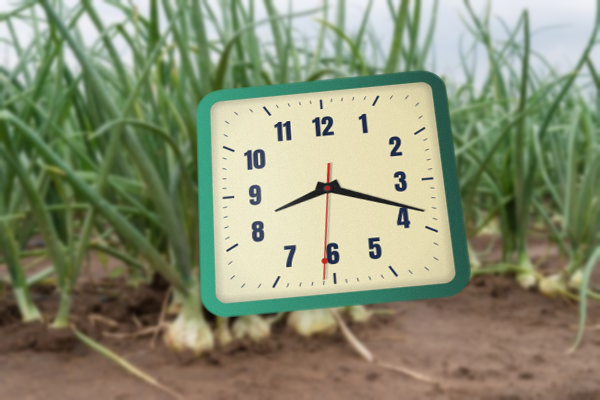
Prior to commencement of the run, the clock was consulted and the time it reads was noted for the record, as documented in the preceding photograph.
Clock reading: 8:18:31
